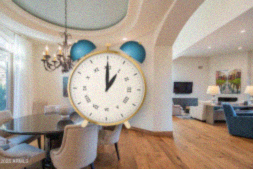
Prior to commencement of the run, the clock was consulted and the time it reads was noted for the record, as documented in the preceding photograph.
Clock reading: 1:00
